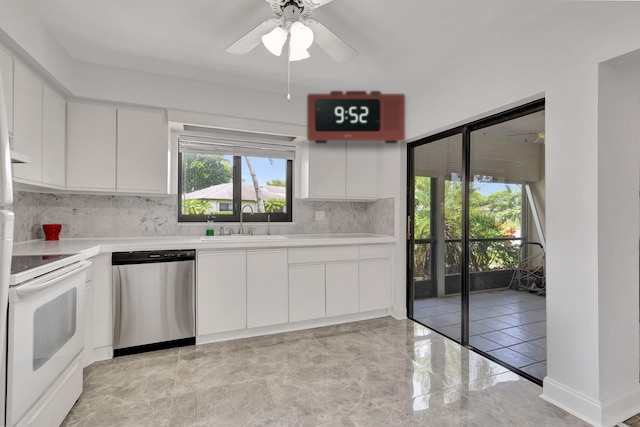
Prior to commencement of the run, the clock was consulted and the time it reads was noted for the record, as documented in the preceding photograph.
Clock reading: 9:52
